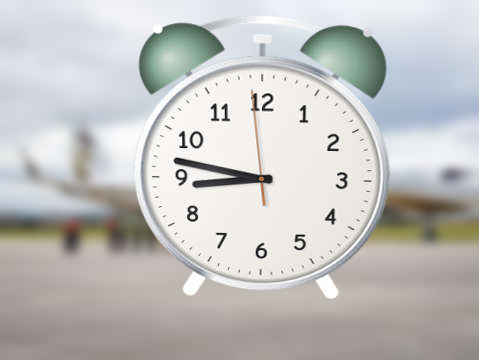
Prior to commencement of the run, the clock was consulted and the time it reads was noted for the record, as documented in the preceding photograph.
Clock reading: 8:46:59
